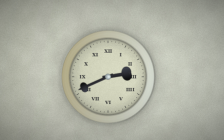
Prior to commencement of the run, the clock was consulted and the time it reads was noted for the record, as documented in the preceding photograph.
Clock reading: 2:41
